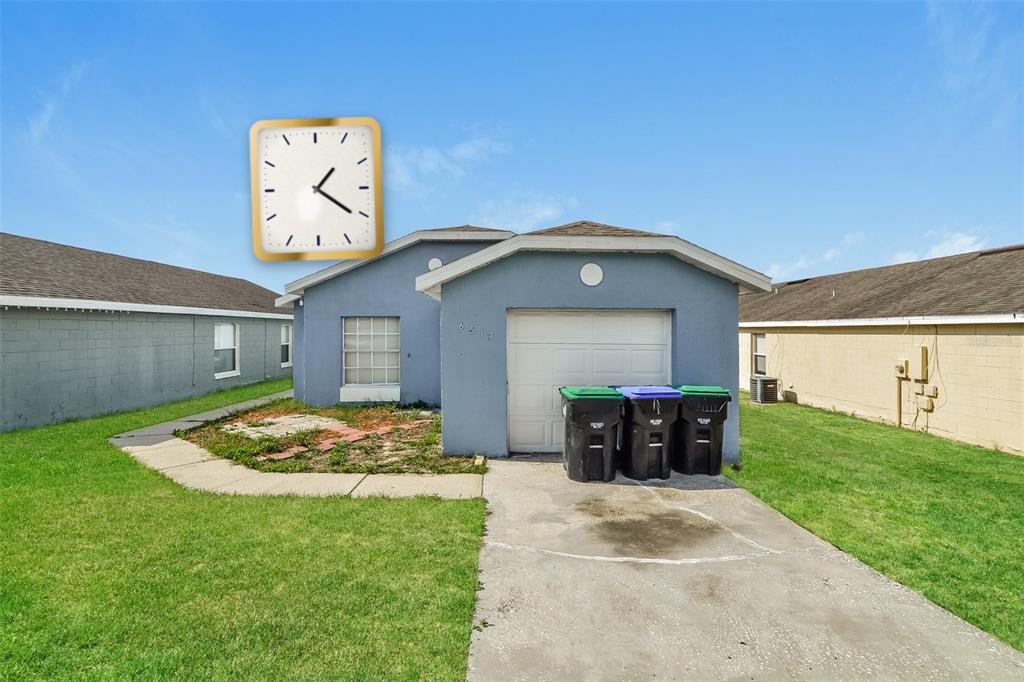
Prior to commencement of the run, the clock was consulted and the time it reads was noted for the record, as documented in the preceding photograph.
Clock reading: 1:21
